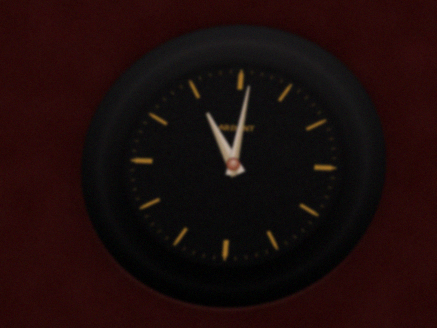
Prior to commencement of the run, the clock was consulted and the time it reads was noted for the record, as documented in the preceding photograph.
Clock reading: 11:01
